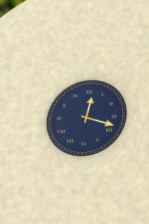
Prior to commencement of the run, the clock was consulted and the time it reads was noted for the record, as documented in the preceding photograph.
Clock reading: 12:18
